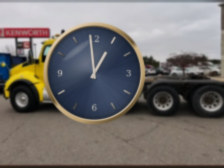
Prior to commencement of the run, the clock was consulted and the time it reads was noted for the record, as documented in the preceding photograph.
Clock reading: 12:59
